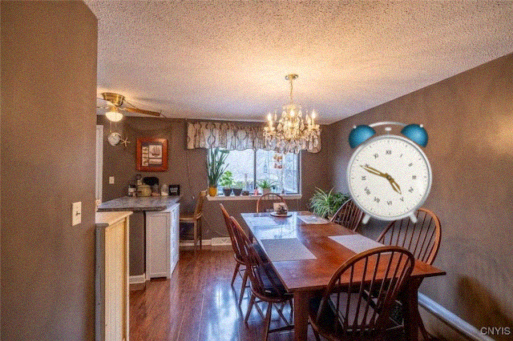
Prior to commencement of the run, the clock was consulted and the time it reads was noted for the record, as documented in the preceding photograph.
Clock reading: 4:49
